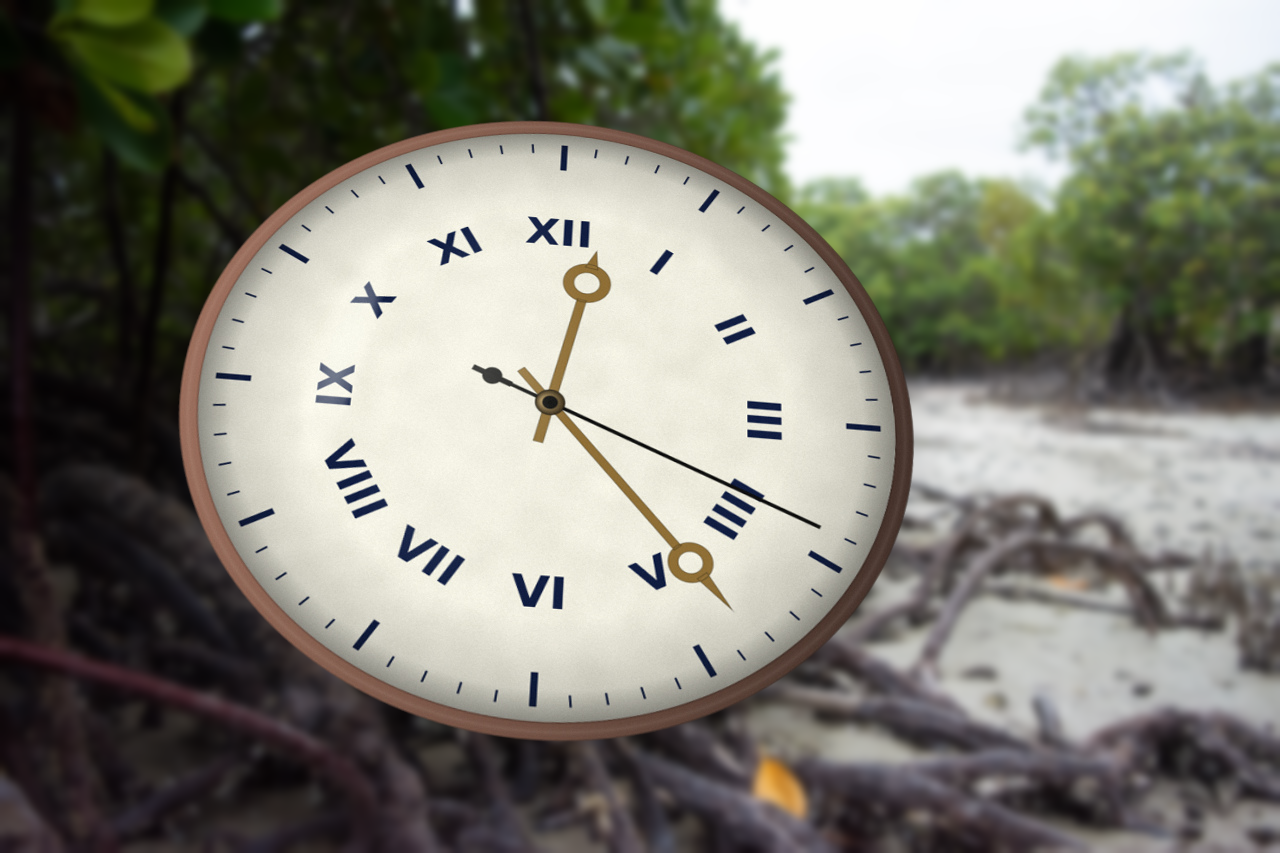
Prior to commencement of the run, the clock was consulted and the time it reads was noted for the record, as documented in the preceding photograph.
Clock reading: 12:23:19
